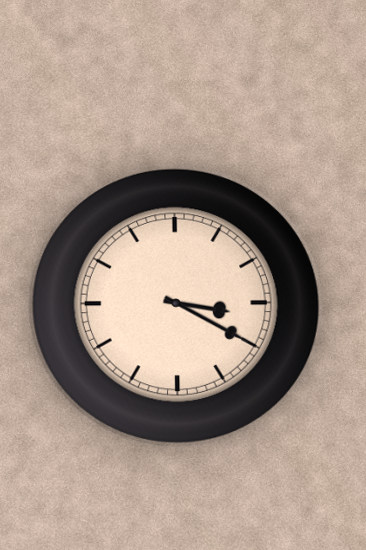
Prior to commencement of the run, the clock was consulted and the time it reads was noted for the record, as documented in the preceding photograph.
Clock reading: 3:20
